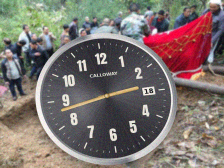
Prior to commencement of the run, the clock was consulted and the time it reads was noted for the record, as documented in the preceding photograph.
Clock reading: 2:43
